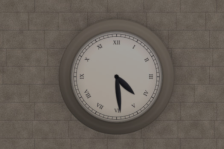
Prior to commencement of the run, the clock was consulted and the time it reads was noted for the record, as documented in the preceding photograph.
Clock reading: 4:29
